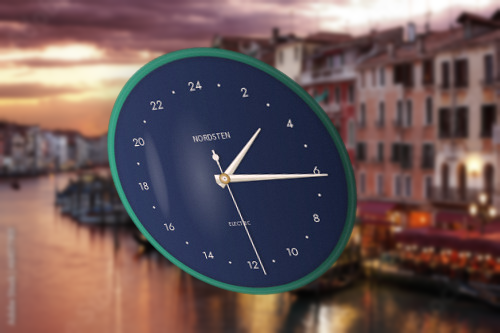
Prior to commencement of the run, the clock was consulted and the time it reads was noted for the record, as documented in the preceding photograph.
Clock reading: 3:15:29
